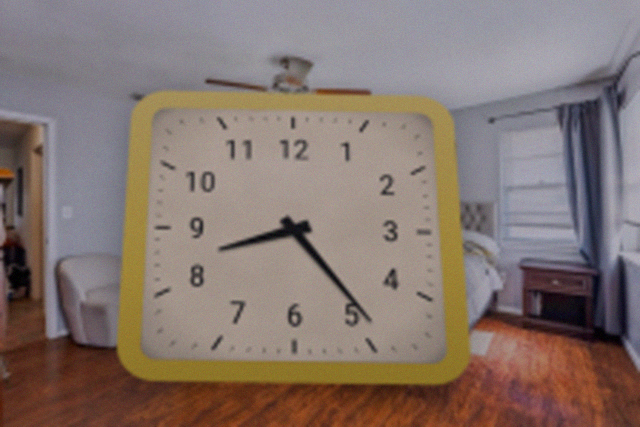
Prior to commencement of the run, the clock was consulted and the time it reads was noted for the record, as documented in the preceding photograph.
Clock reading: 8:24
